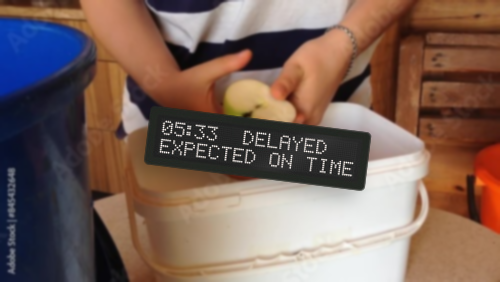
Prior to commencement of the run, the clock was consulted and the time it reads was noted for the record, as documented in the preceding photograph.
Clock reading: 5:33
